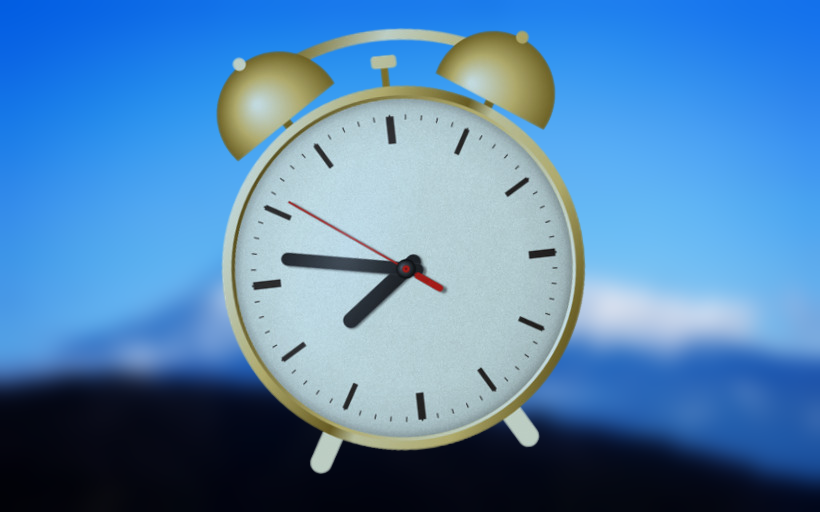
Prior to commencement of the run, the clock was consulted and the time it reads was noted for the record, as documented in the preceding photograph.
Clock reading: 7:46:51
